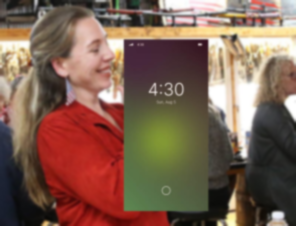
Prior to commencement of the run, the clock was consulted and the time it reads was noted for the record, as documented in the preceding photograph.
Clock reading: 4:30
